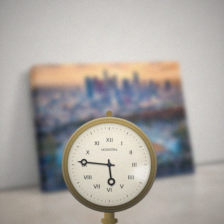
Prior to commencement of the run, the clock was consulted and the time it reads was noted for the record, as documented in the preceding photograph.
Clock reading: 5:46
